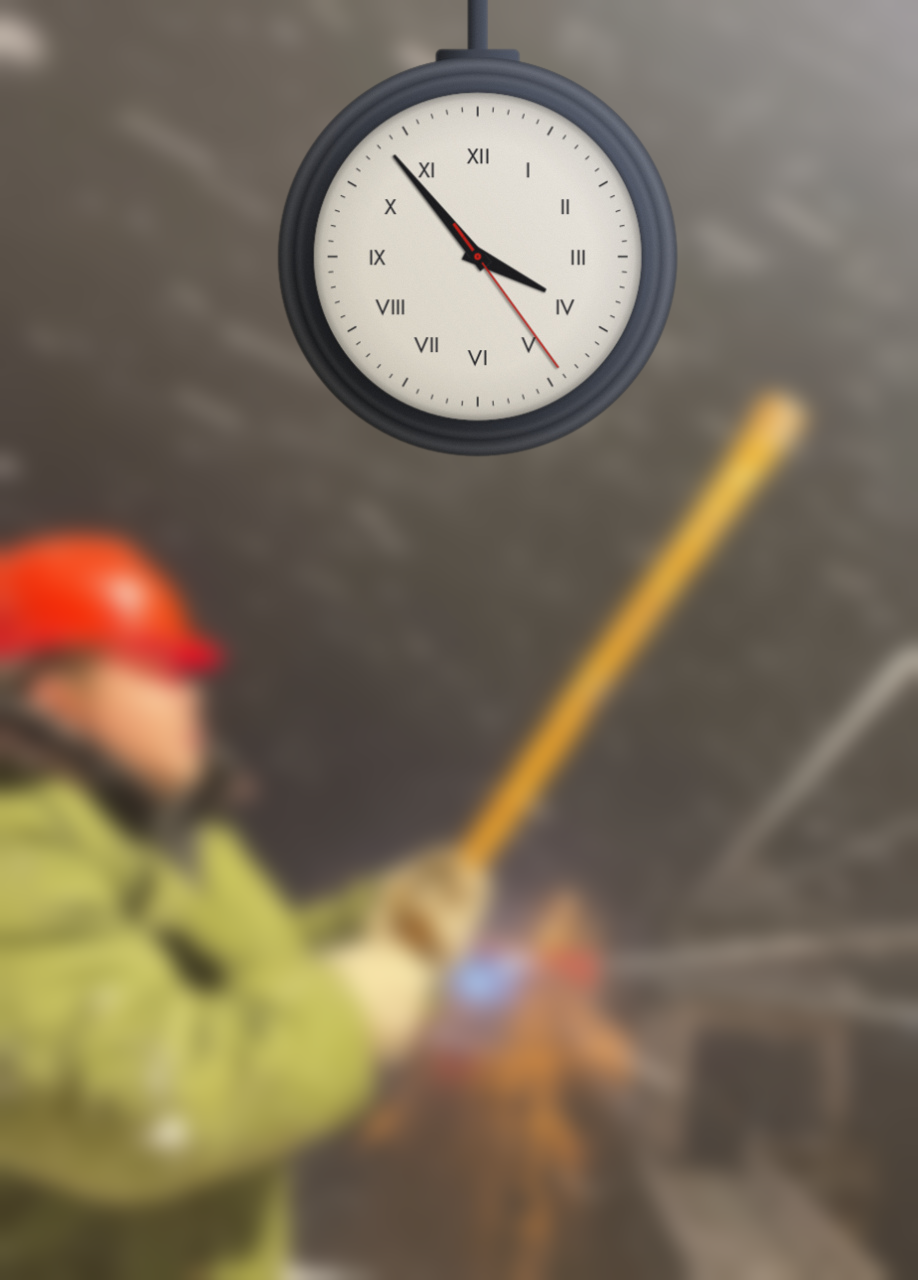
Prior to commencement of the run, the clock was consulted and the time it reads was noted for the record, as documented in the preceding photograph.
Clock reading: 3:53:24
